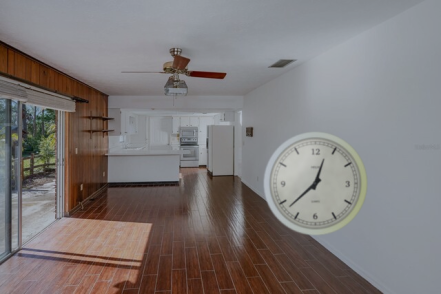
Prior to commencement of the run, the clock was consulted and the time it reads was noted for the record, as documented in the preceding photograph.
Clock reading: 12:38
